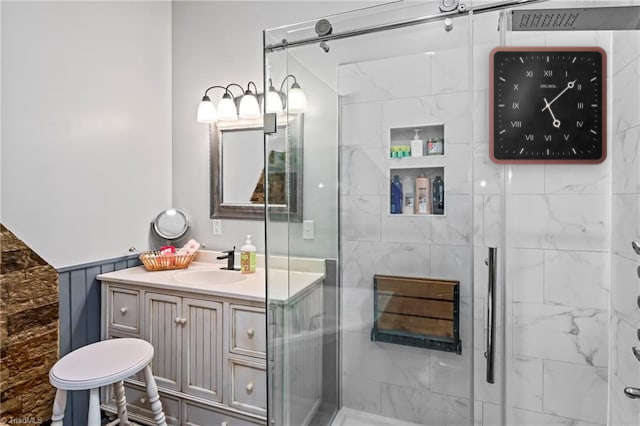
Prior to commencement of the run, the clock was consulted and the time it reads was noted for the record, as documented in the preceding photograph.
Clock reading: 5:08
